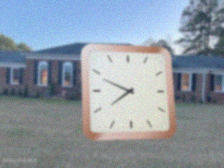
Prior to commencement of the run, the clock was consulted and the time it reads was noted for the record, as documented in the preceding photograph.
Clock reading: 7:49
